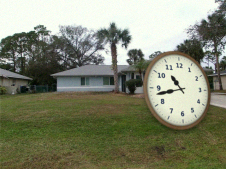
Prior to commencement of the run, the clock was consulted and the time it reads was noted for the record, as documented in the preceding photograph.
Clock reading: 10:43
